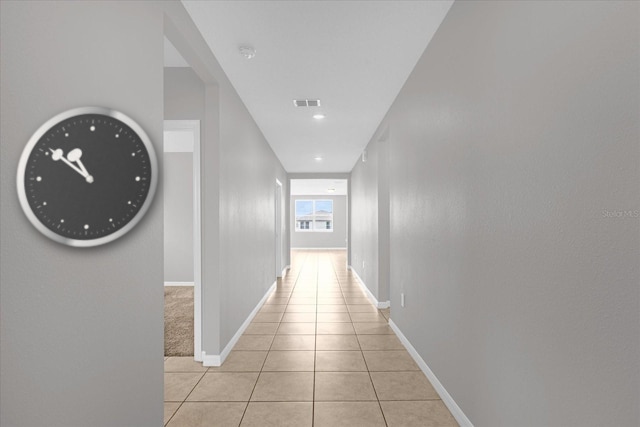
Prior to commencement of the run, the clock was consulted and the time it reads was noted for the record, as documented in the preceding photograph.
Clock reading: 10:51
